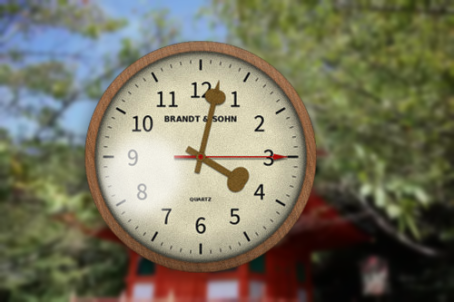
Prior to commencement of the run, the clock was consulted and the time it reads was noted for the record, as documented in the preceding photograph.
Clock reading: 4:02:15
